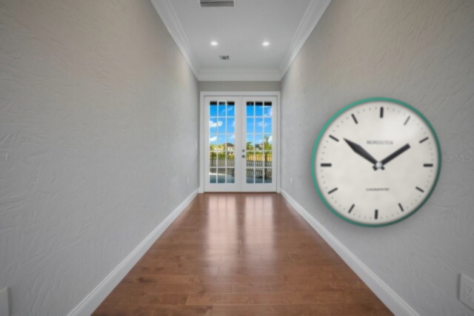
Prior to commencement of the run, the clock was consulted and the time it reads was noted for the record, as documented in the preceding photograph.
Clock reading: 1:51
